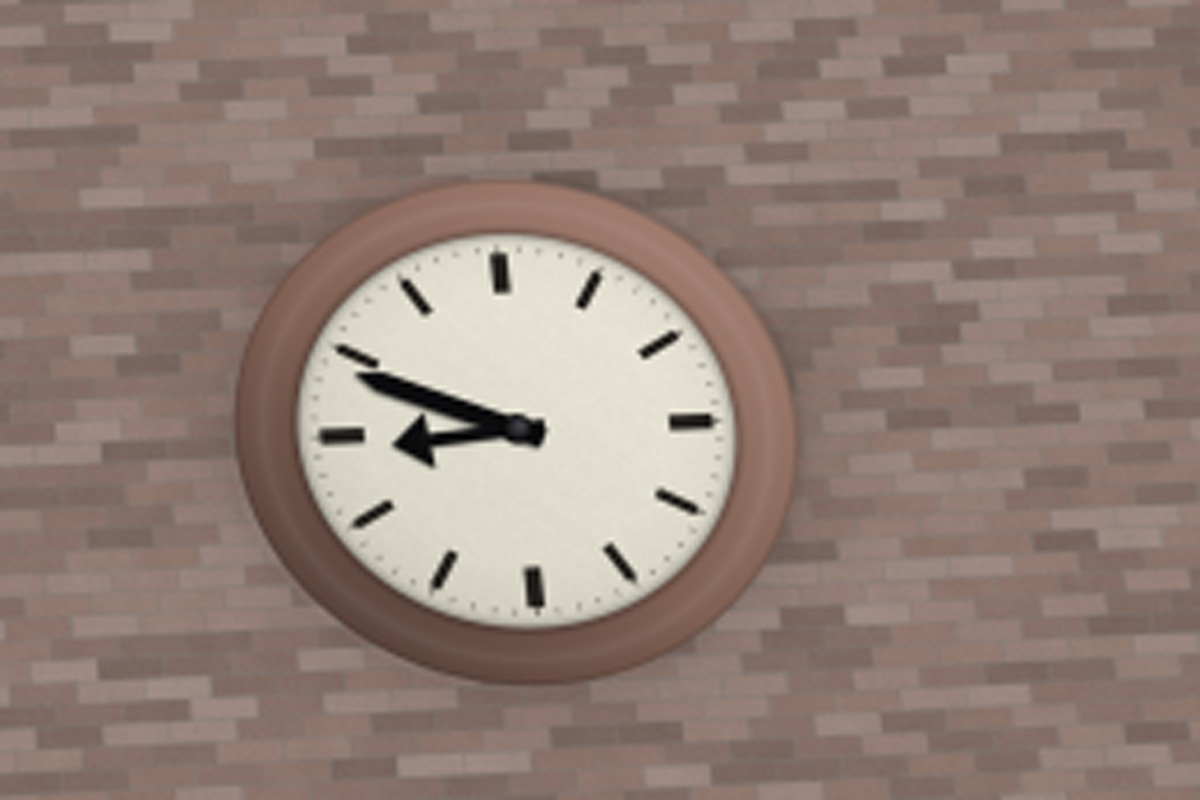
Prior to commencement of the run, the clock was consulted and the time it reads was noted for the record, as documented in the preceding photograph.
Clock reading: 8:49
